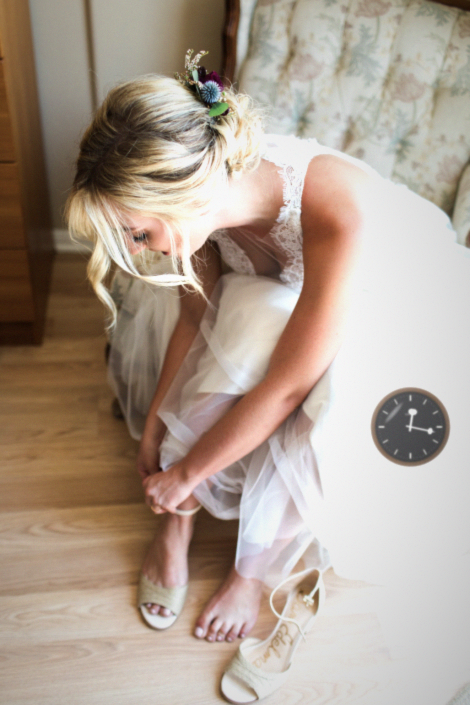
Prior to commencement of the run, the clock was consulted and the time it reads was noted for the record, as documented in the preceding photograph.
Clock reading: 12:17
